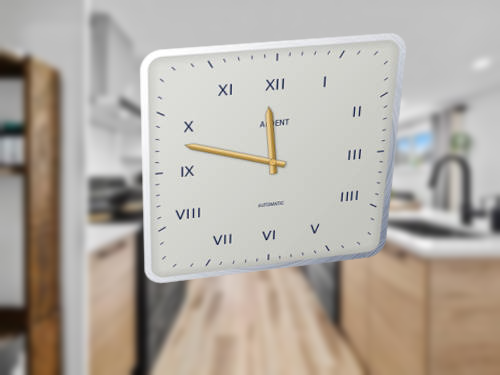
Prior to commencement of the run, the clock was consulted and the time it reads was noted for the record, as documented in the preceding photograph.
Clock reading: 11:48
